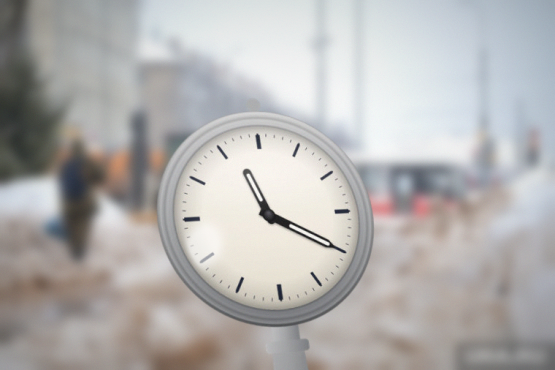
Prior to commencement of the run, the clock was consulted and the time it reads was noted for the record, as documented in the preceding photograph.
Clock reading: 11:20
